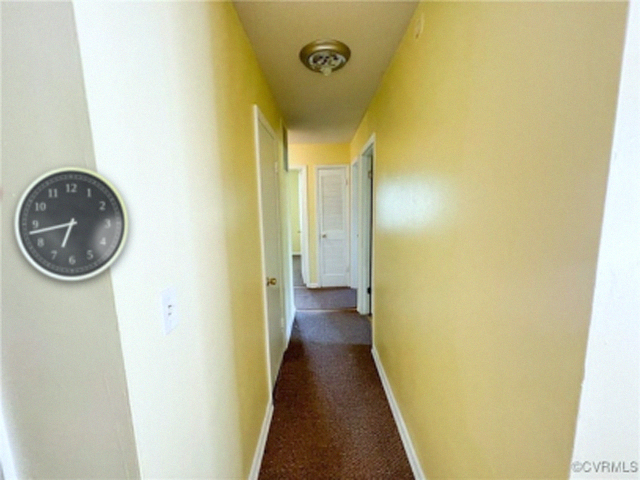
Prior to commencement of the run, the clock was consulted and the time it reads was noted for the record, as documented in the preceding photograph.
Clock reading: 6:43
